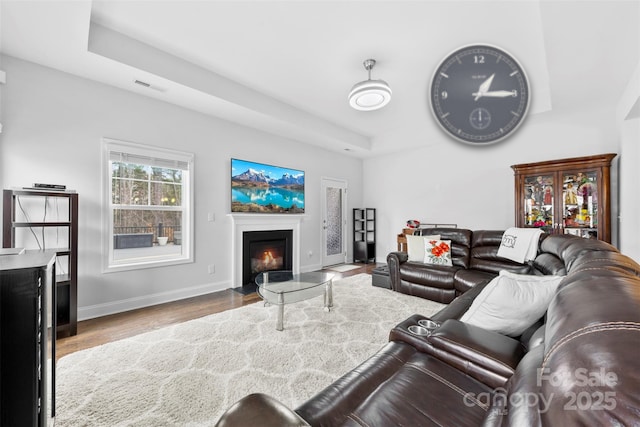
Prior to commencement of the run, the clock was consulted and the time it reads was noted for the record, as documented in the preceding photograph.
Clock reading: 1:15
